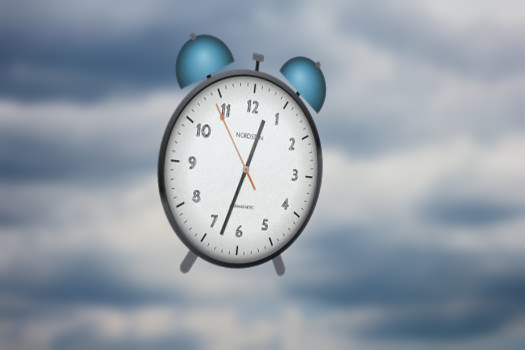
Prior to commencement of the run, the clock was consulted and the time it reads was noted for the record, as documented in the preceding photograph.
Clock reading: 12:32:54
